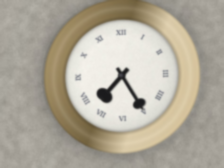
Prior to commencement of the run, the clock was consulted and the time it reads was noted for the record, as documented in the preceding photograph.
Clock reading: 7:25
